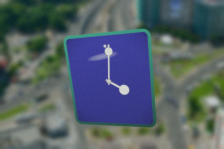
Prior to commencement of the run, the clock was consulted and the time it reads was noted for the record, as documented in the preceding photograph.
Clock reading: 4:01
